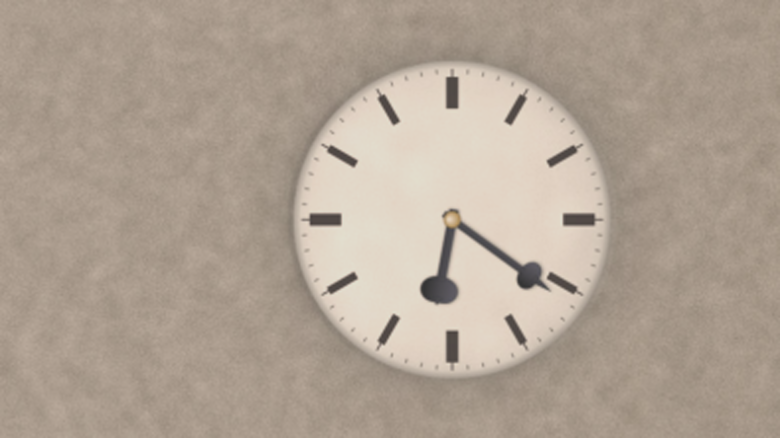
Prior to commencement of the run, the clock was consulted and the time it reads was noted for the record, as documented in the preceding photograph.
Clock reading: 6:21
